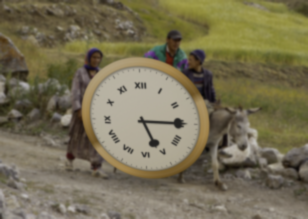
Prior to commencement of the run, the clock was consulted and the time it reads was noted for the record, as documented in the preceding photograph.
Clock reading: 5:15
